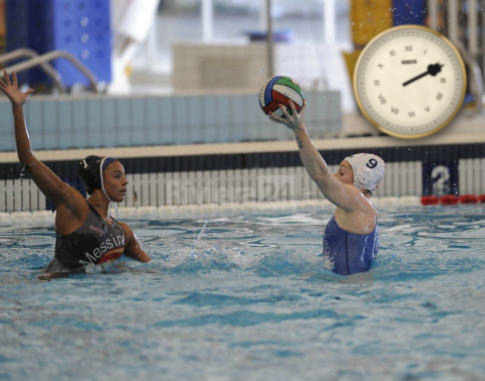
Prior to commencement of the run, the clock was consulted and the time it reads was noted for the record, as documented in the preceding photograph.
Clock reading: 2:11
